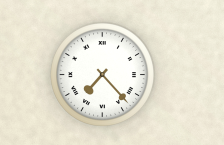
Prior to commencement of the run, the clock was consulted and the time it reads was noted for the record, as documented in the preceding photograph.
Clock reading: 7:23
